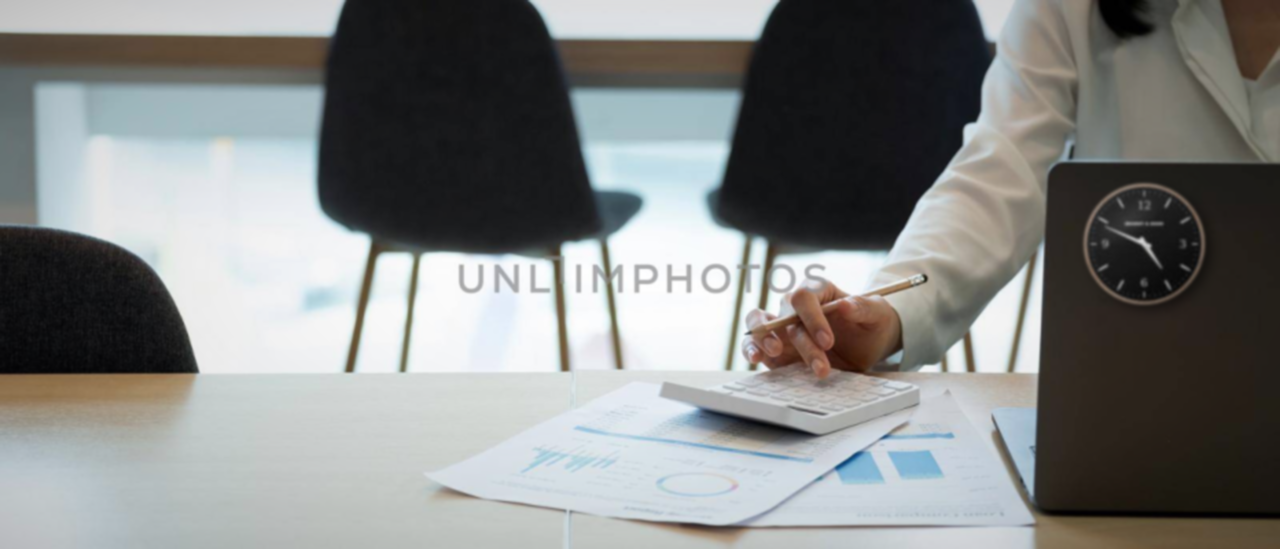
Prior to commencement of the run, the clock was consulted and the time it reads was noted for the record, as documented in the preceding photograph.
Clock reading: 4:49
